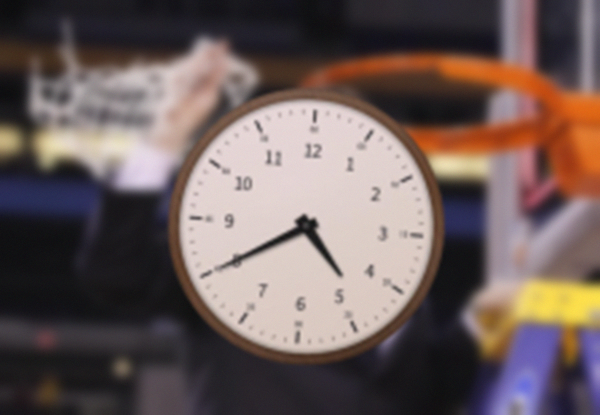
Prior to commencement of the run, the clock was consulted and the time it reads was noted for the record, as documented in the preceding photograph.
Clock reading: 4:40
